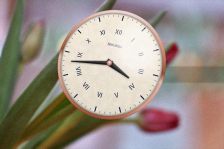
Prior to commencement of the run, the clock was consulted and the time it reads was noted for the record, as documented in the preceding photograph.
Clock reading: 3:43
